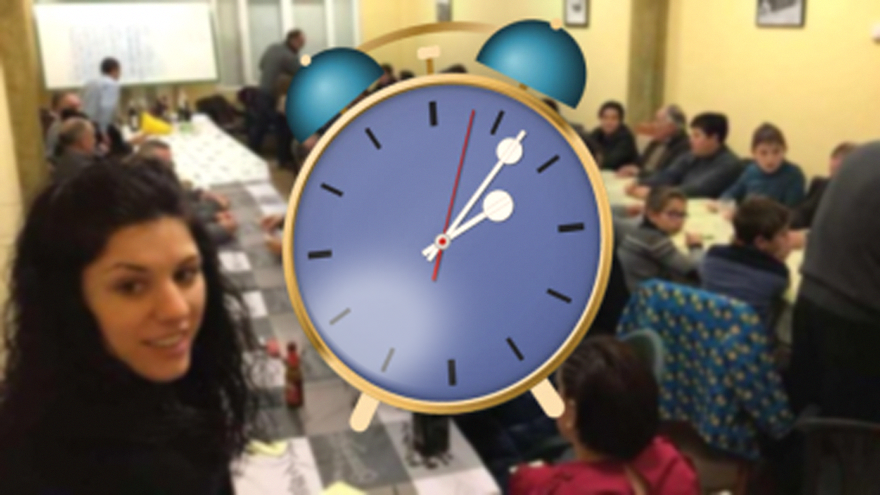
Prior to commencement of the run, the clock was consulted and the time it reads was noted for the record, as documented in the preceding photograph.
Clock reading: 2:07:03
